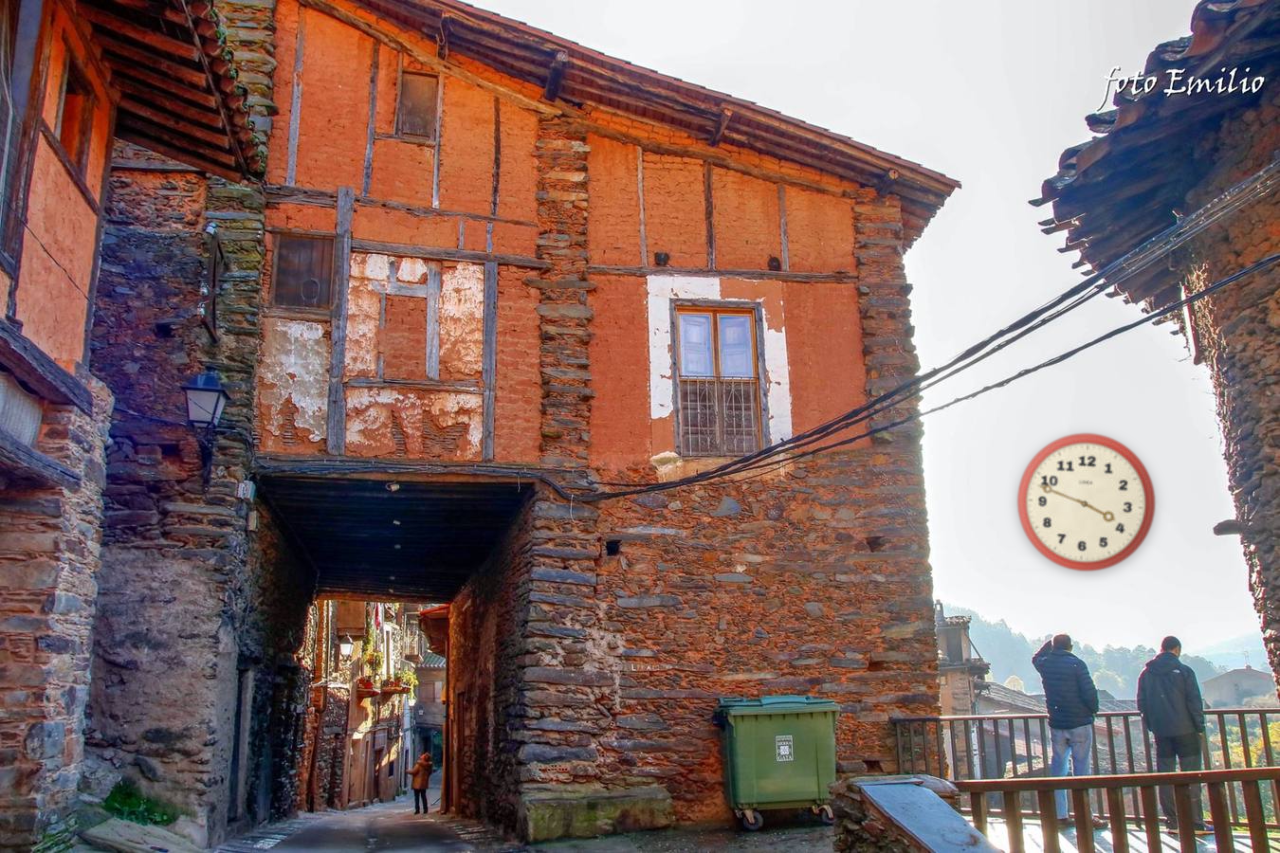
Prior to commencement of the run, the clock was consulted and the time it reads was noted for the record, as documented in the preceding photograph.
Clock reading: 3:48
